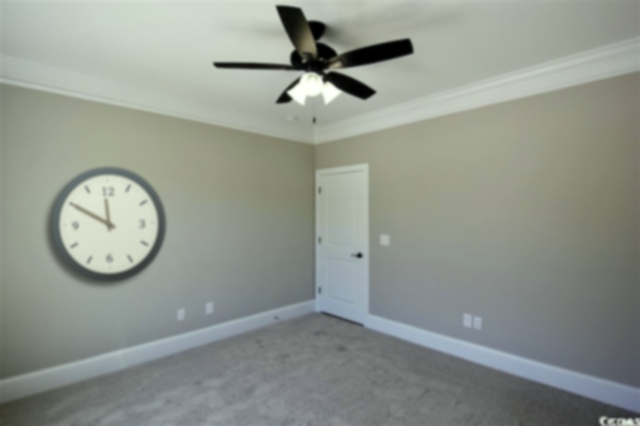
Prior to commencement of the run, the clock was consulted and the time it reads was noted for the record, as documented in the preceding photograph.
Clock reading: 11:50
